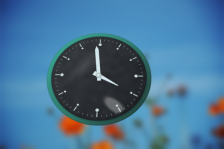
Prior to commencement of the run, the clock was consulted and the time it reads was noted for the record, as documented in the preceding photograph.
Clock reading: 3:59
